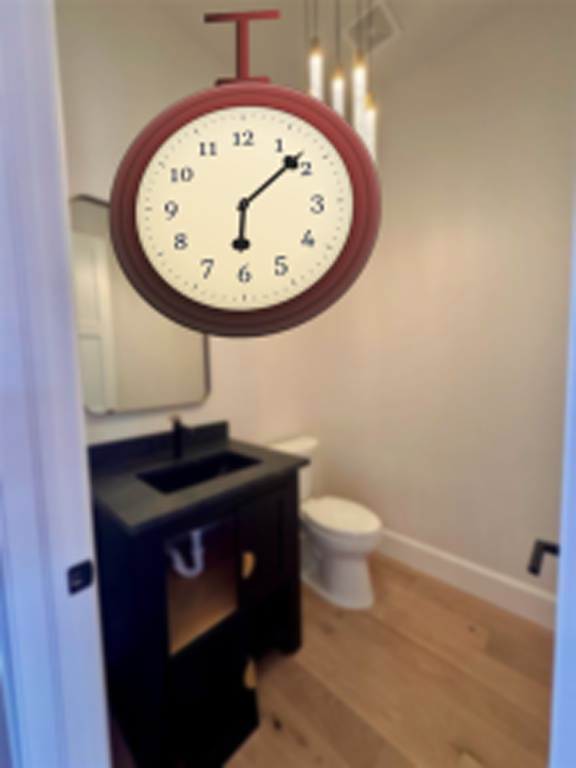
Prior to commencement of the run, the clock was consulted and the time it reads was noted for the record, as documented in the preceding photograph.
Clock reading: 6:08
